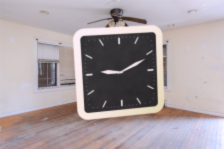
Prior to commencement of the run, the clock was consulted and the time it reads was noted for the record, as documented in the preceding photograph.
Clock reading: 9:11
